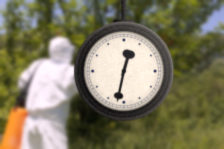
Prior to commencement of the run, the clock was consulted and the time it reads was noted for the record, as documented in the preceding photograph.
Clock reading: 12:32
